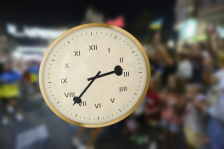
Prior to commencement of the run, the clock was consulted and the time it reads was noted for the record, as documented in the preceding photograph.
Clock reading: 2:37
